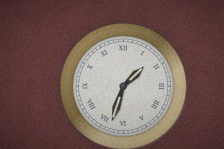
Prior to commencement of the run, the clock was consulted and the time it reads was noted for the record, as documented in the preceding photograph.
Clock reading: 1:33
